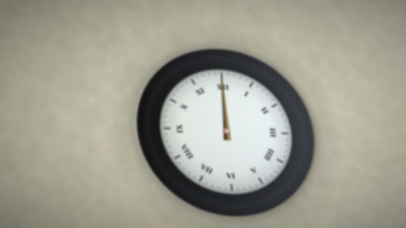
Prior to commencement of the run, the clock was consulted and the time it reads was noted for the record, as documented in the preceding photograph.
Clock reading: 12:00
